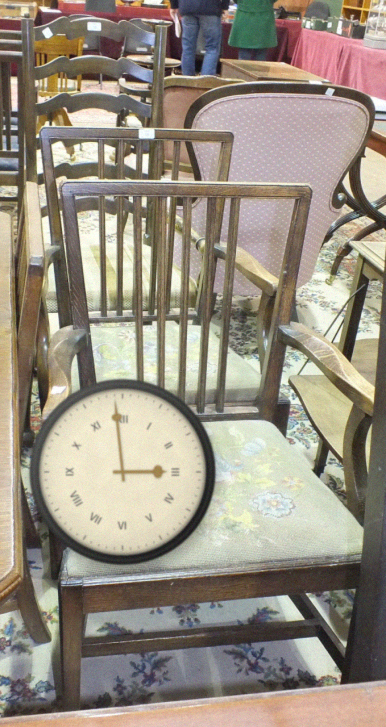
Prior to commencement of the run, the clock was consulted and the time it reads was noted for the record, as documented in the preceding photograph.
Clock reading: 2:59
